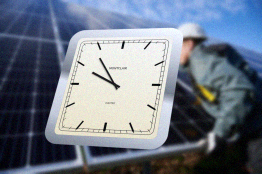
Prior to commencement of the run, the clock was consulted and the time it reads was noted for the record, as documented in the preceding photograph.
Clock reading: 9:54
